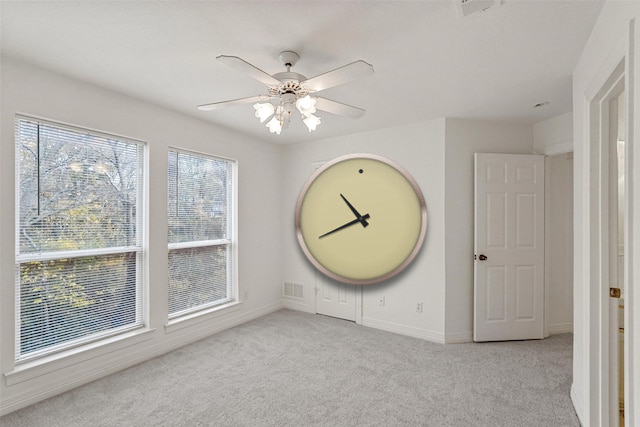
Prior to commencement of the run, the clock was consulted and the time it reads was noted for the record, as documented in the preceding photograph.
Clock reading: 10:41
